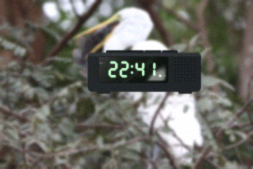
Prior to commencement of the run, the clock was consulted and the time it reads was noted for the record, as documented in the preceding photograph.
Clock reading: 22:41
